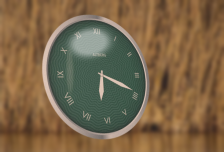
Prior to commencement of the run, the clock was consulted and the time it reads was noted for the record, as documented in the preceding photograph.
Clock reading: 6:19
